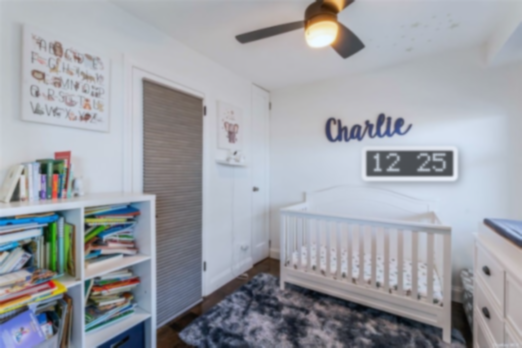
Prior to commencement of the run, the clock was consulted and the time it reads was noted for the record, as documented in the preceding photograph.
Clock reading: 12:25
